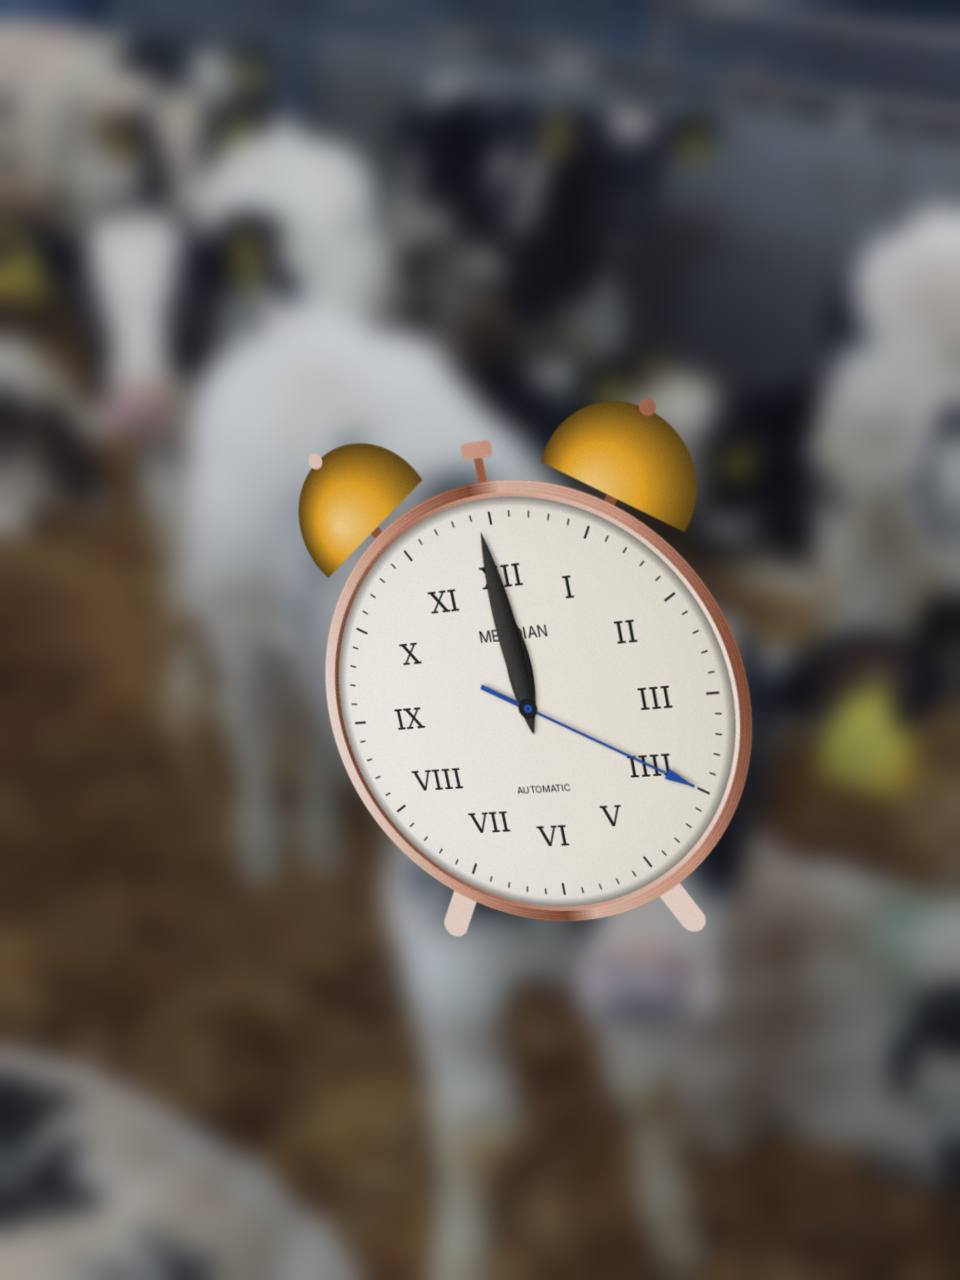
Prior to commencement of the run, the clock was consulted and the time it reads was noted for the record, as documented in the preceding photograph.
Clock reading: 11:59:20
